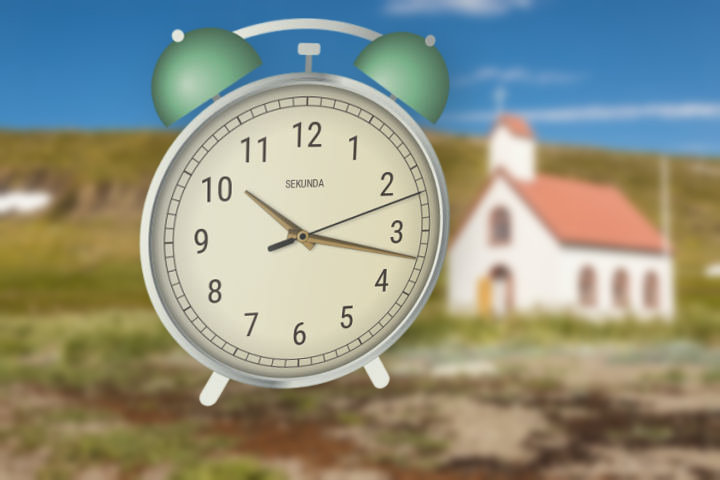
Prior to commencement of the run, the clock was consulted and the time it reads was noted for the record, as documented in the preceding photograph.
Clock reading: 10:17:12
